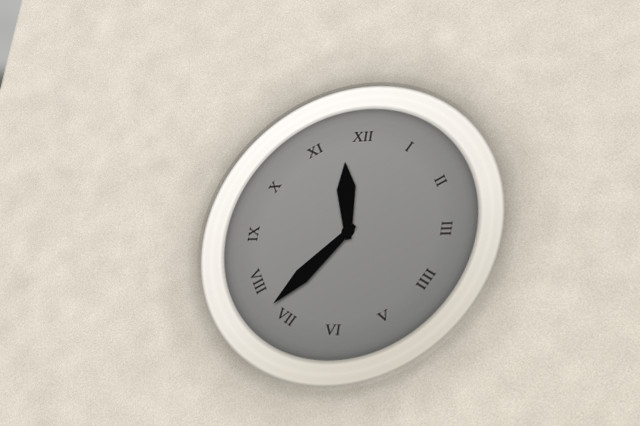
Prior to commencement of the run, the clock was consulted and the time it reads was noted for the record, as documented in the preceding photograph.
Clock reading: 11:37
